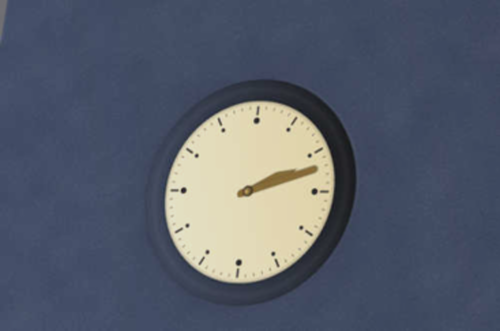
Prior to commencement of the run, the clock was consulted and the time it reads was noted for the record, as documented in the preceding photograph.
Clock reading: 2:12
